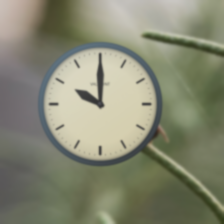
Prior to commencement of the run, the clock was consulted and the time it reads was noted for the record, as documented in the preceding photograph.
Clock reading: 10:00
